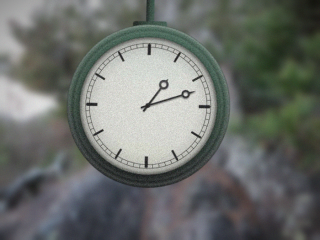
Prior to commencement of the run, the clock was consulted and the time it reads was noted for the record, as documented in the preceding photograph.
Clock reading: 1:12
